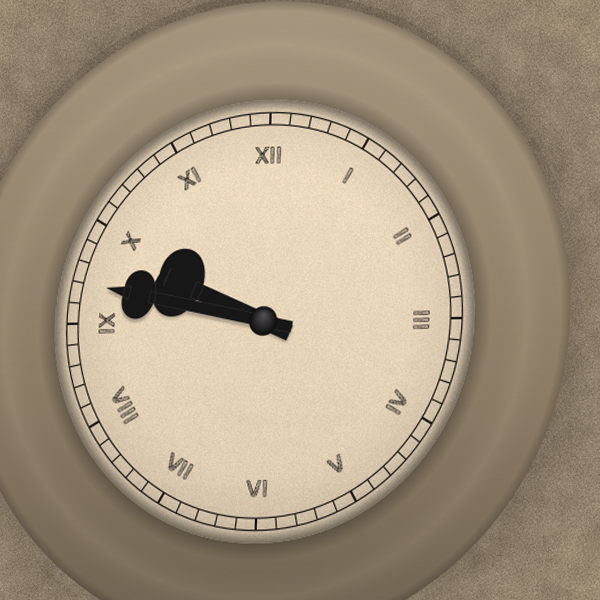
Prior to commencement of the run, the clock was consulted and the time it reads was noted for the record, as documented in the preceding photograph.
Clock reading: 9:47
